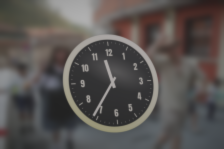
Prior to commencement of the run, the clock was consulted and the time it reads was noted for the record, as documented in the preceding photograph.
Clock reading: 11:36
